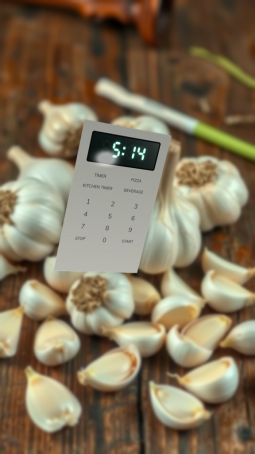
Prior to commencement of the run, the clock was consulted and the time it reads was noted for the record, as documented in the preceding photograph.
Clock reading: 5:14
